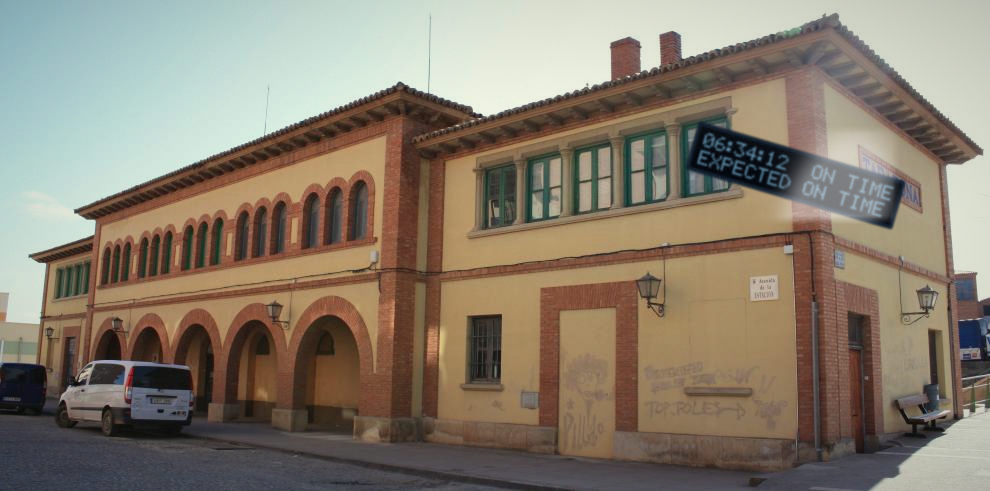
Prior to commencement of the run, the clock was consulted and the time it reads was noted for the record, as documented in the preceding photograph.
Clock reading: 6:34:12
